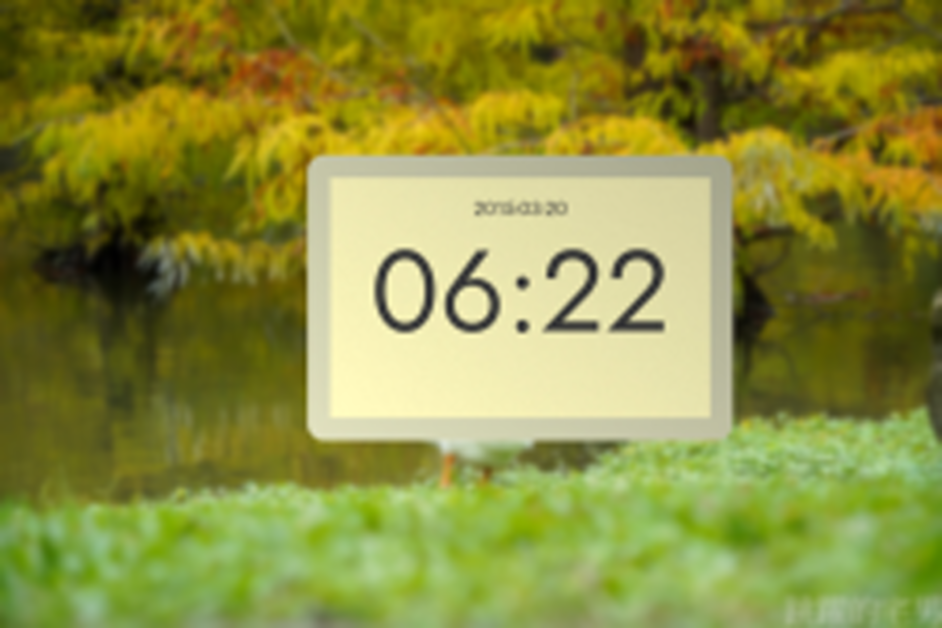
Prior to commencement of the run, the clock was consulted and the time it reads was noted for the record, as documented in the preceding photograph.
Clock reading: 6:22
